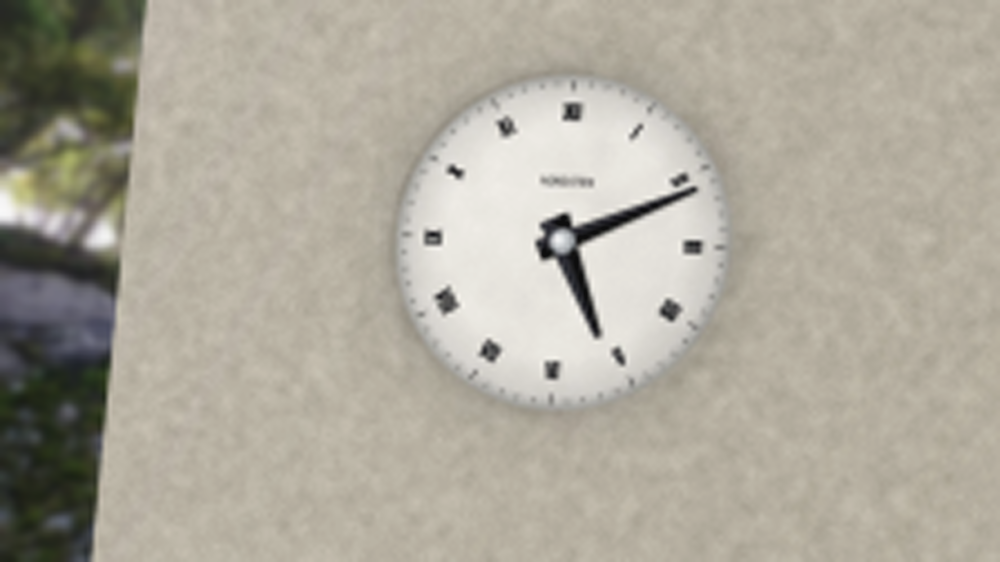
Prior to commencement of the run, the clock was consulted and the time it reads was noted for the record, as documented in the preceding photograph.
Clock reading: 5:11
